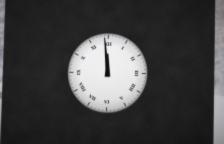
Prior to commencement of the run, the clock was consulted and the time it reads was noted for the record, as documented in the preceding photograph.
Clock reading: 11:59
